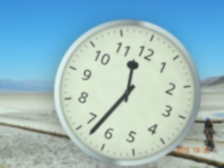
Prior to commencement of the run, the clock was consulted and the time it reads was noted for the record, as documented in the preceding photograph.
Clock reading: 11:33
